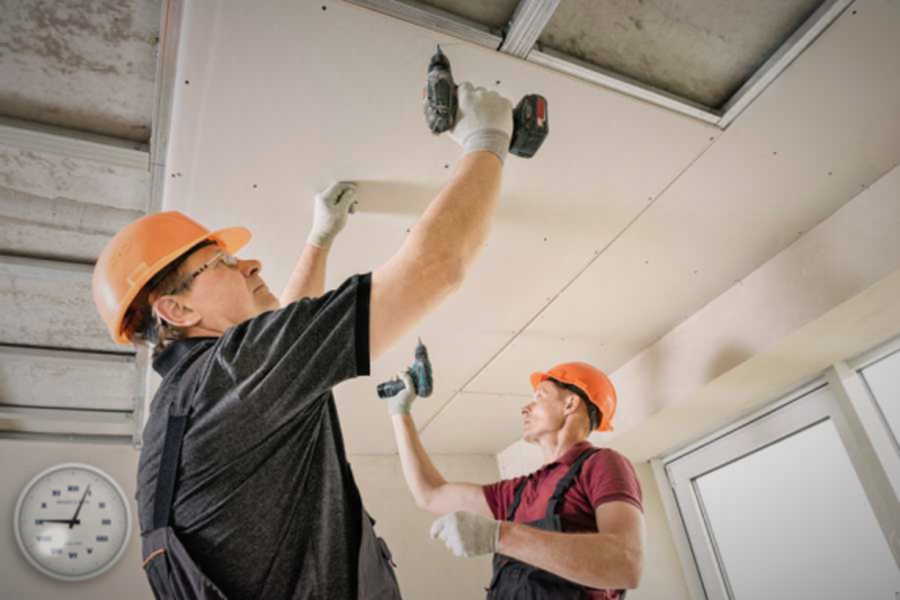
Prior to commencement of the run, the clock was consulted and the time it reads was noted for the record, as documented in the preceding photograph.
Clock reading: 9:04
